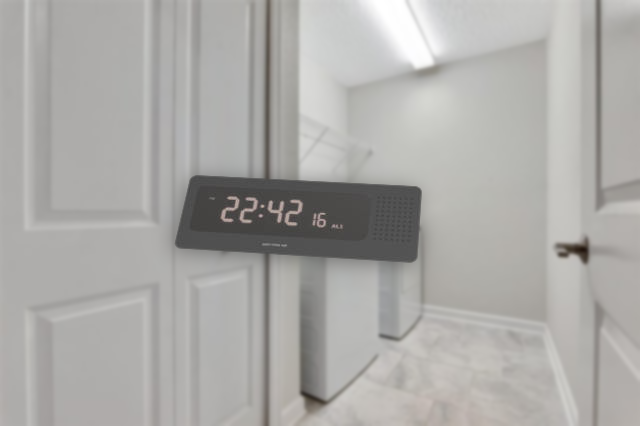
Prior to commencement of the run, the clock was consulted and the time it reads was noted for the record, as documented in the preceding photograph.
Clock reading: 22:42:16
